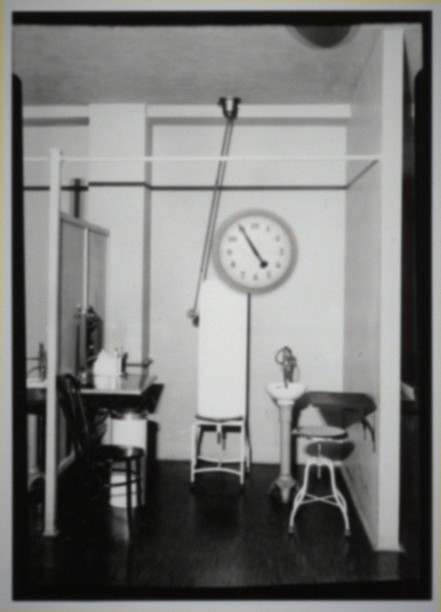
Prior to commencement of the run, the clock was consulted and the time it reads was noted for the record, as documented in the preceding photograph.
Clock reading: 4:55
